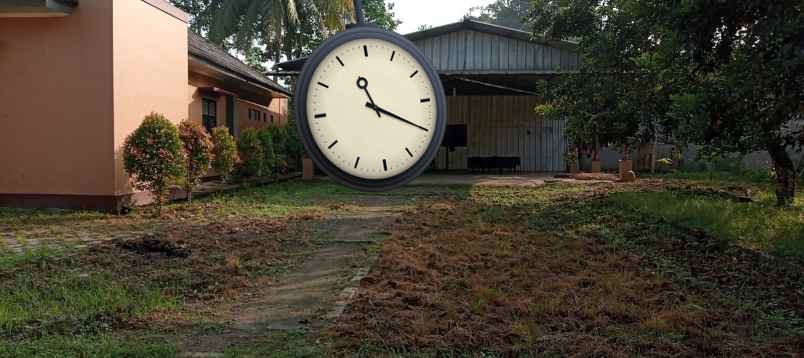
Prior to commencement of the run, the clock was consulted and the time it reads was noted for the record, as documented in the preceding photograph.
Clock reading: 11:20
